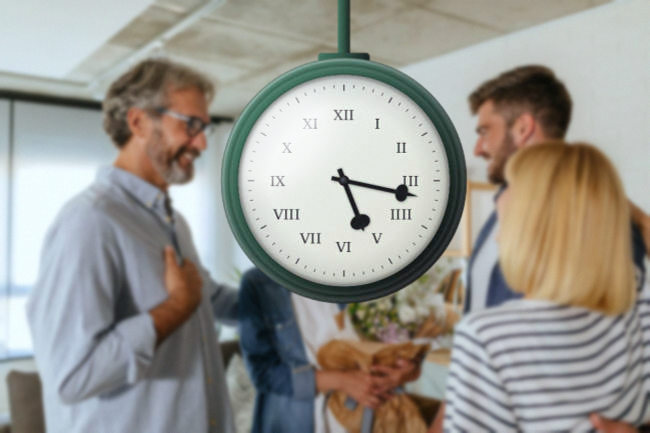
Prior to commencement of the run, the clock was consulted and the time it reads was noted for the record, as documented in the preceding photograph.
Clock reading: 5:17
